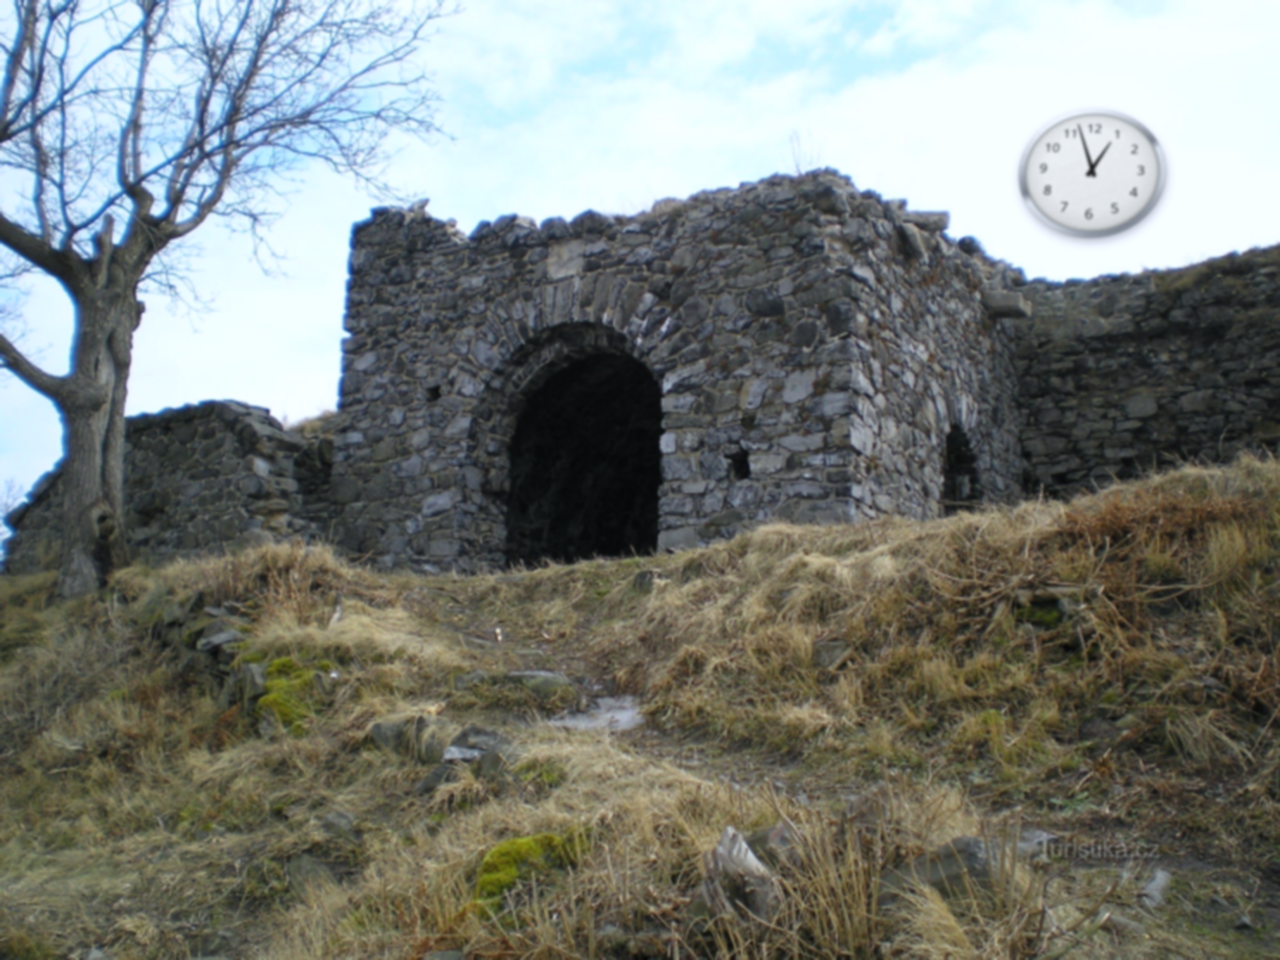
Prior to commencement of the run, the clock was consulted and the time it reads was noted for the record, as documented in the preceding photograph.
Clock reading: 12:57
